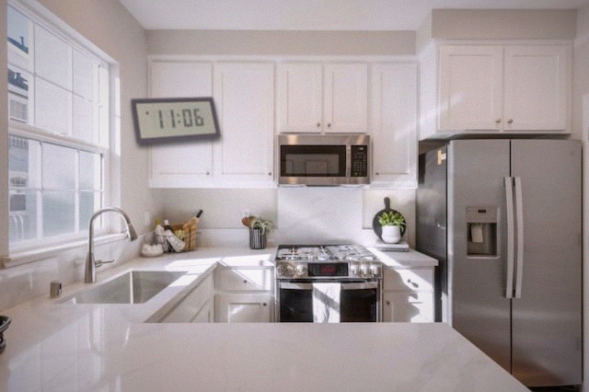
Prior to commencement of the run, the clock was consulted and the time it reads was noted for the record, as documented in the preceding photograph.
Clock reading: 11:06
